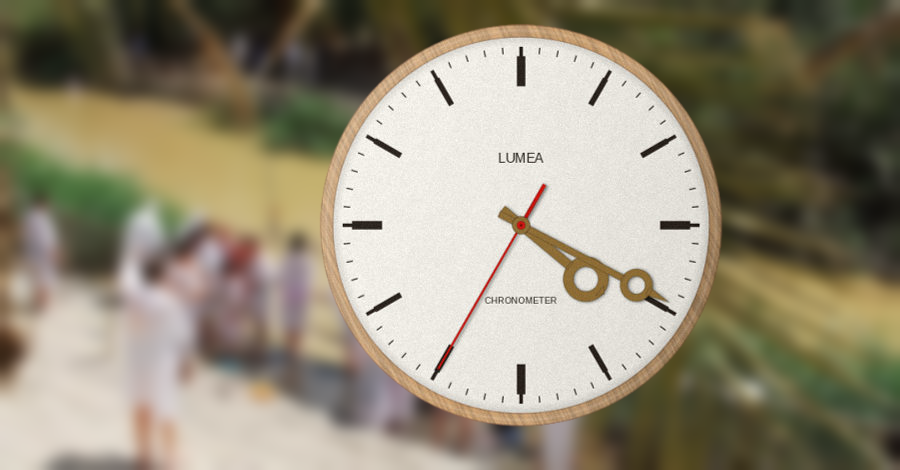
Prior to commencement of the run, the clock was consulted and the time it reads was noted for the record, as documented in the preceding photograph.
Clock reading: 4:19:35
